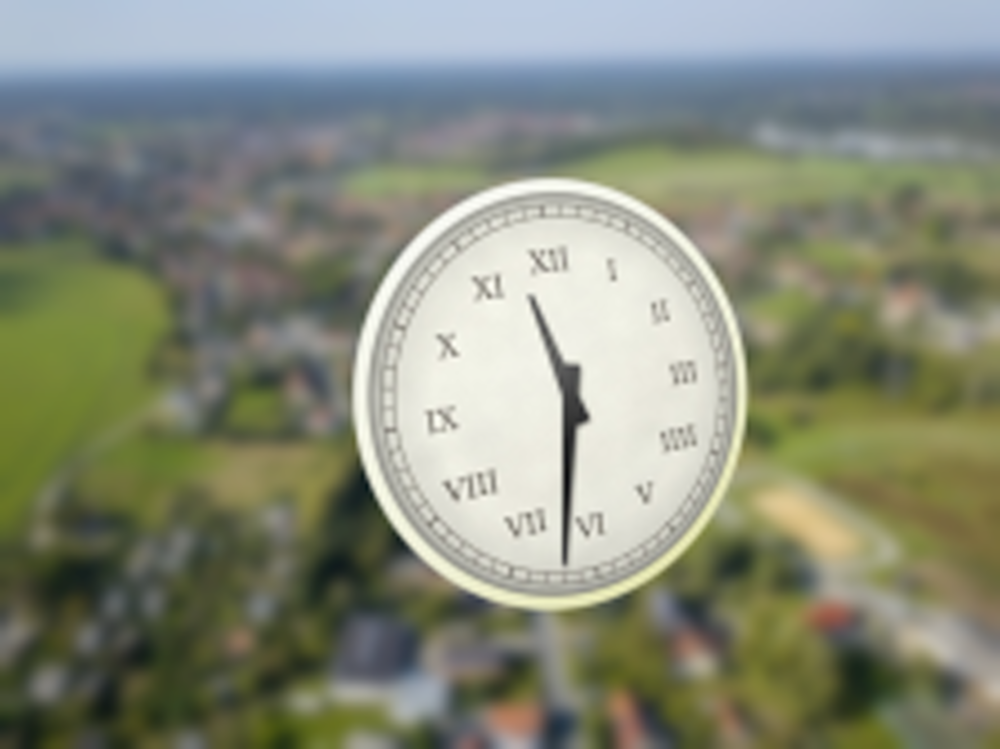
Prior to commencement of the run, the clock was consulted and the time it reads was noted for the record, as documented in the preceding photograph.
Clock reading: 11:32
